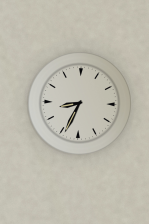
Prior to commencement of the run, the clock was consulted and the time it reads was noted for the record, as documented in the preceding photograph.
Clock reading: 8:34
